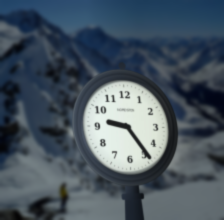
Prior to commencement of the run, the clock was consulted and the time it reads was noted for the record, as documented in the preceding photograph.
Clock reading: 9:24
